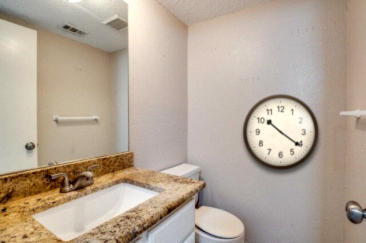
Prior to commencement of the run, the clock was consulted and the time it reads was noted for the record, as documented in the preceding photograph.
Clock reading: 10:21
